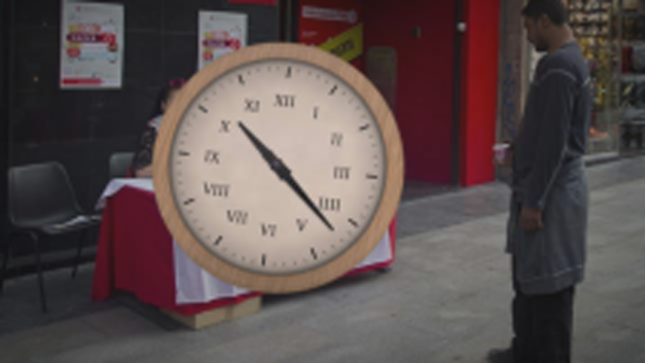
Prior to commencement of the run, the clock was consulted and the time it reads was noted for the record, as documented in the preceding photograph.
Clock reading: 10:22
